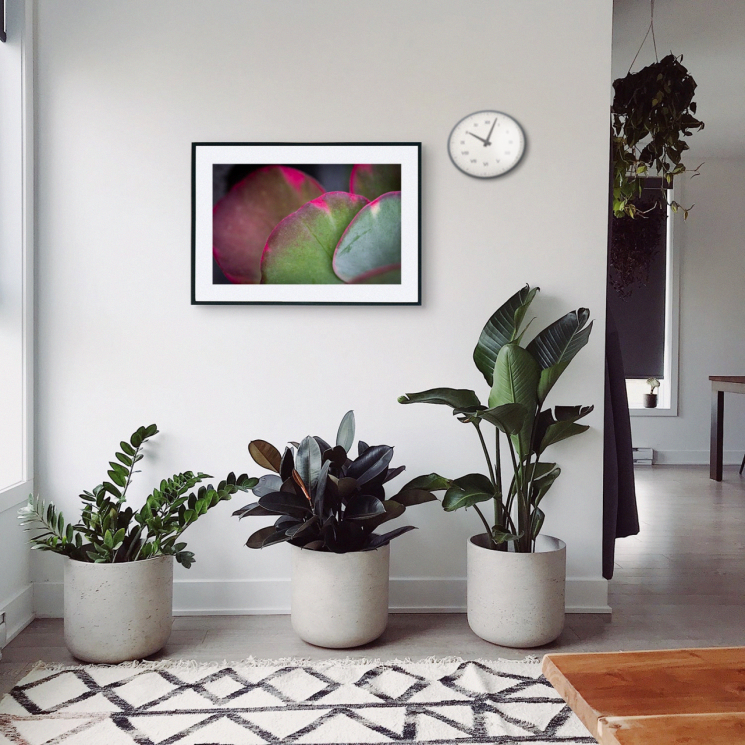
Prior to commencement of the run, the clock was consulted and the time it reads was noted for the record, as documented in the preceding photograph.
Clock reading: 10:03
